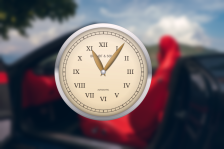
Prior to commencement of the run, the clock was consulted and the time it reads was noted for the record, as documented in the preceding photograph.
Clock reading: 11:06
